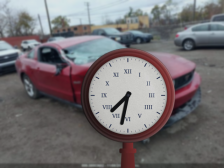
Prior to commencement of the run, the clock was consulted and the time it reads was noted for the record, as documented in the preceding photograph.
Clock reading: 7:32
